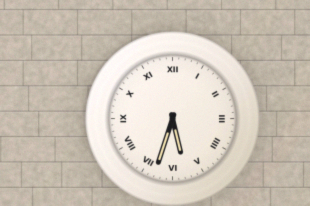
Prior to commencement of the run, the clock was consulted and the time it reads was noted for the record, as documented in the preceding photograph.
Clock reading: 5:33
